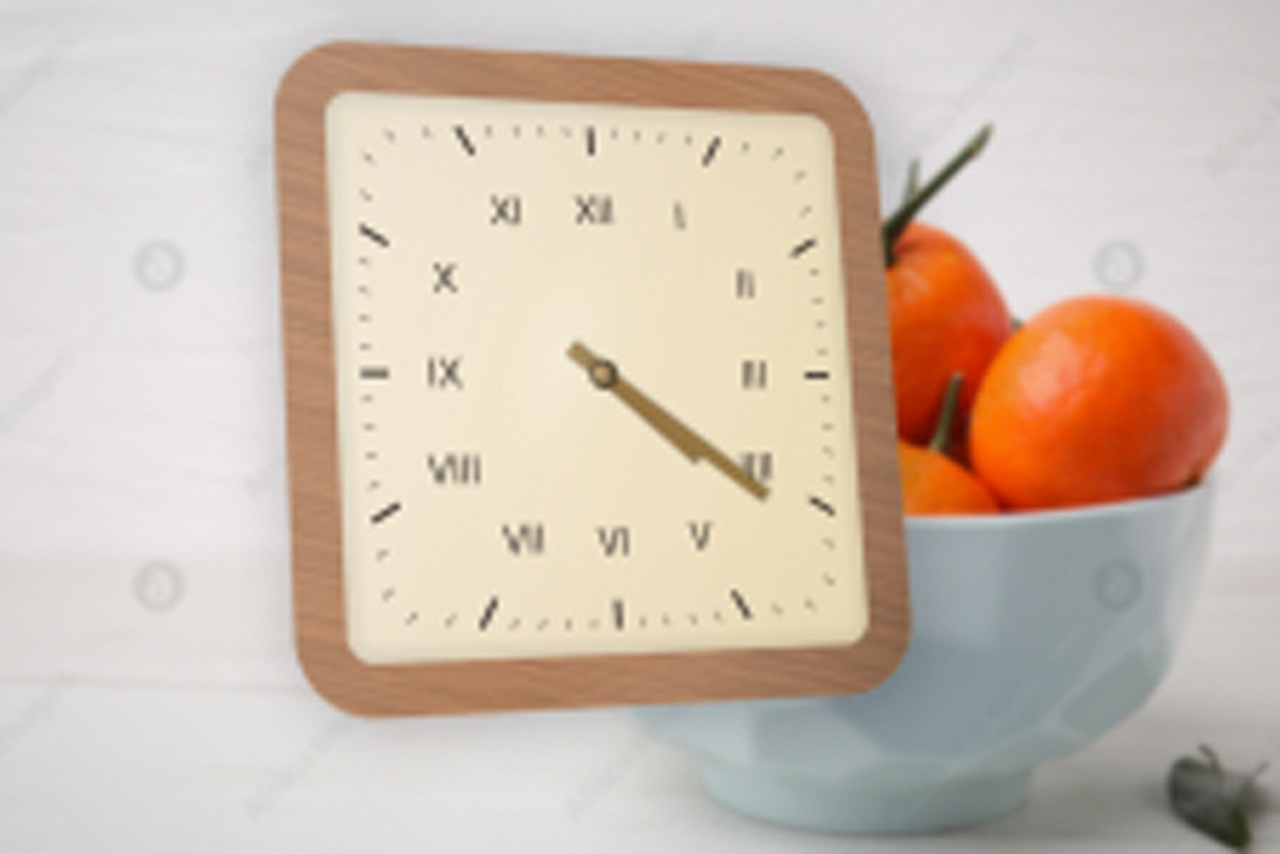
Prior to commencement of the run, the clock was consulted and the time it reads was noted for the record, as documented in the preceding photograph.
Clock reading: 4:21
